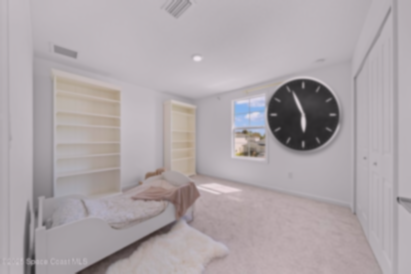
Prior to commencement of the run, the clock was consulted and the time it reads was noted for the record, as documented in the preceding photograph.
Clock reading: 5:56
